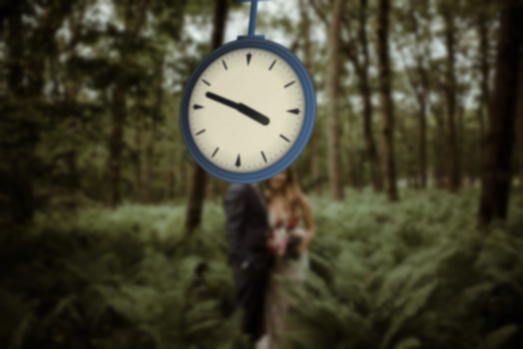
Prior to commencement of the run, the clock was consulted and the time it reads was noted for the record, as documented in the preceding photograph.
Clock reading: 3:48
